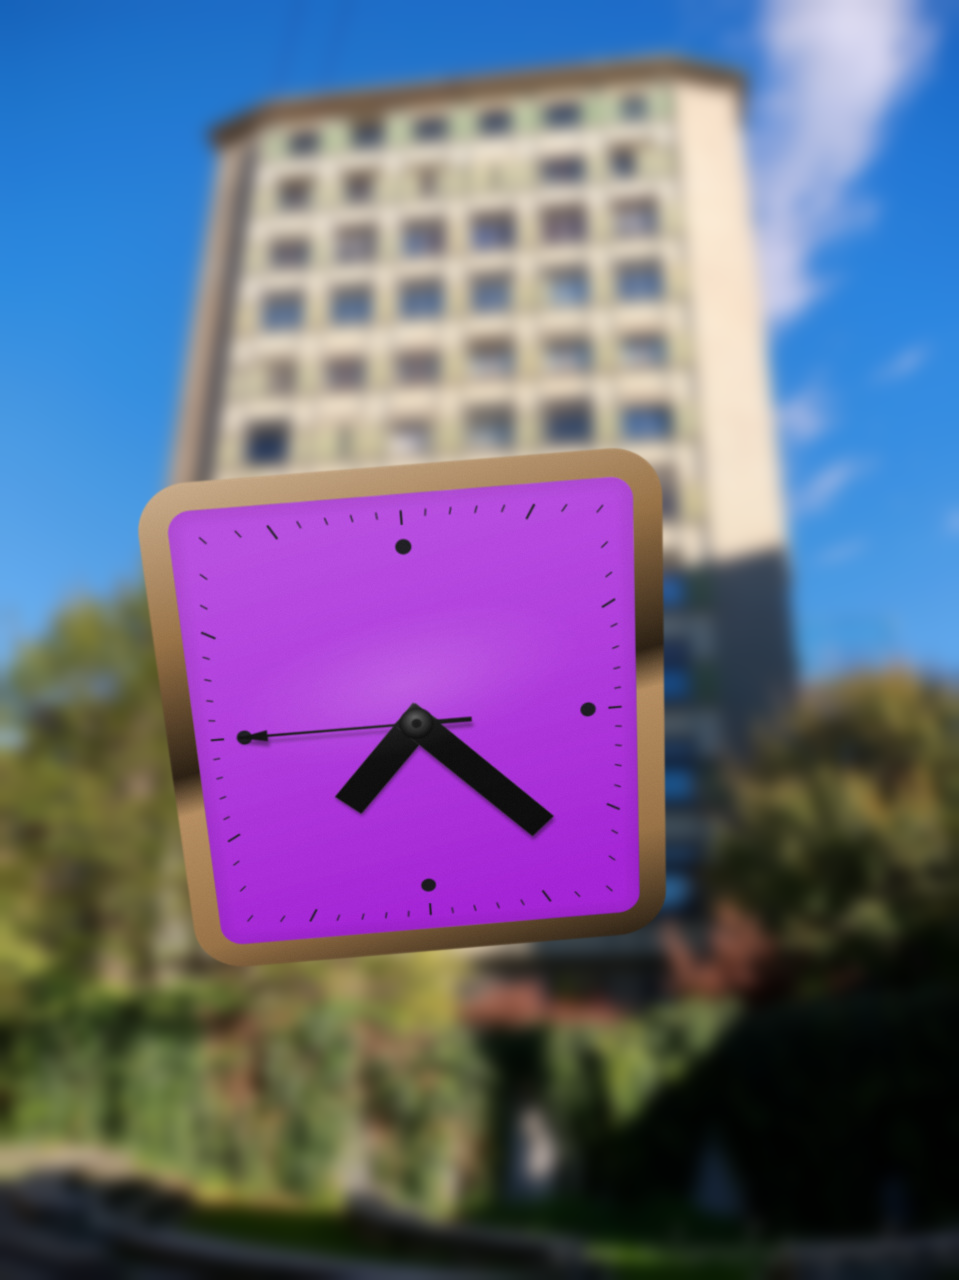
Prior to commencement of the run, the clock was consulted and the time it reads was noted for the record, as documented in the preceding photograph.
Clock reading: 7:22:45
